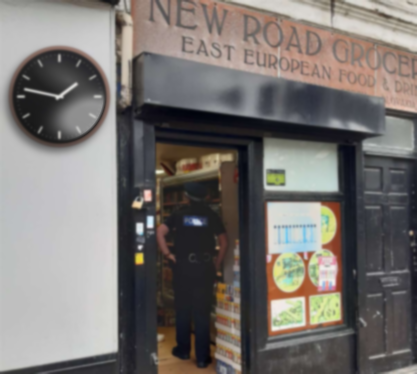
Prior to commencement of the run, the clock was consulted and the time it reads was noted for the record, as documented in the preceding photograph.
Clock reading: 1:47
